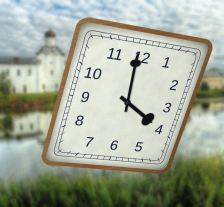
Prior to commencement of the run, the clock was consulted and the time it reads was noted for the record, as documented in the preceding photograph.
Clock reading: 3:59
